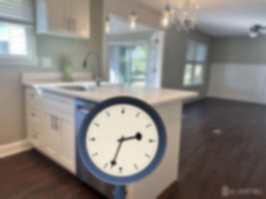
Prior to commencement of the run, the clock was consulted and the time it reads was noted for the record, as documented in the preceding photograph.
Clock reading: 2:33
